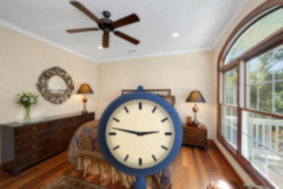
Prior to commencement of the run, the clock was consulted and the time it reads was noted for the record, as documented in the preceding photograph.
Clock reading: 2:47
